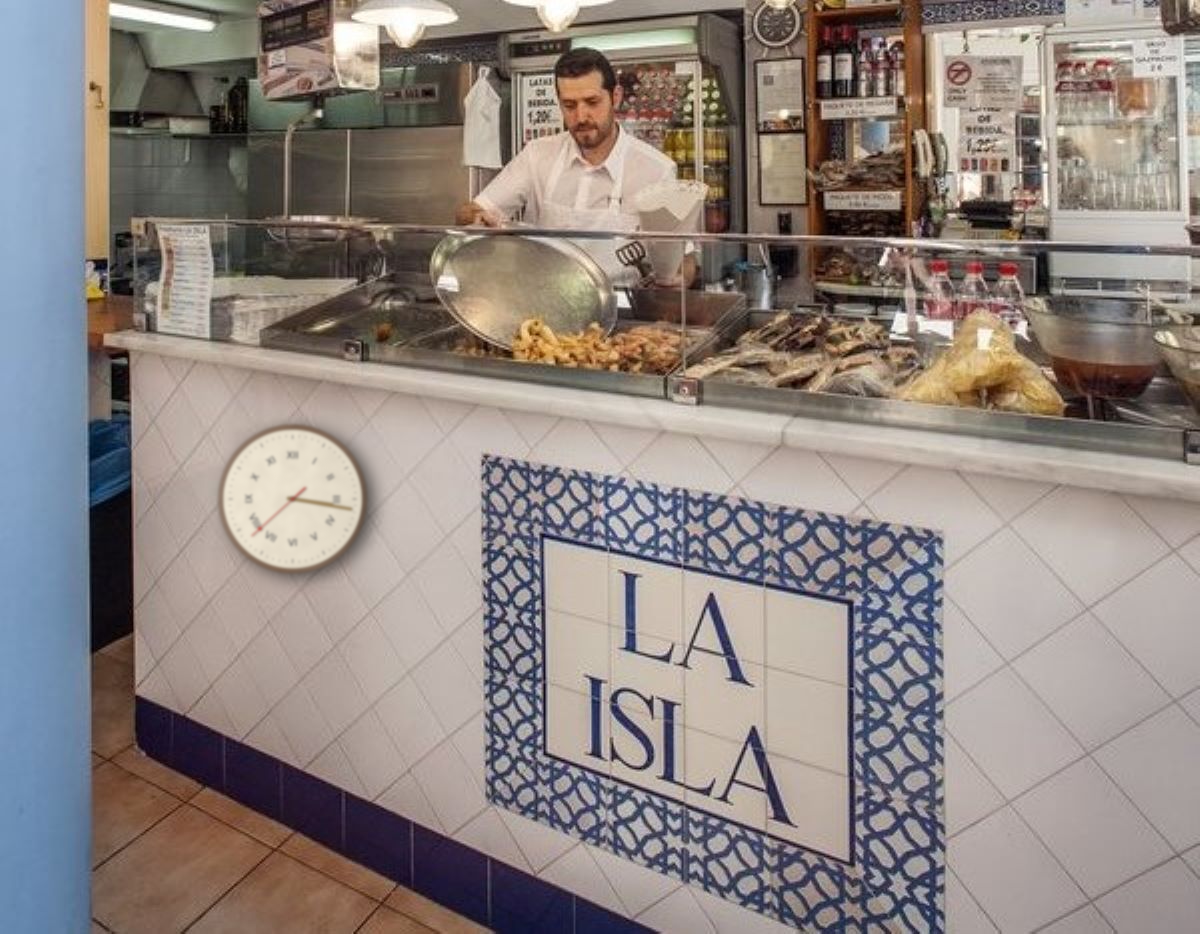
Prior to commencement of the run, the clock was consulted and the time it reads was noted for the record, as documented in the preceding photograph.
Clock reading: 3:16:38
